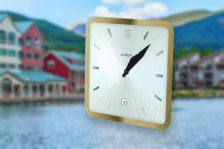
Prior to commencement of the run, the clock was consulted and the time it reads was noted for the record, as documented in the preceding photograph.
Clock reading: 1:07
